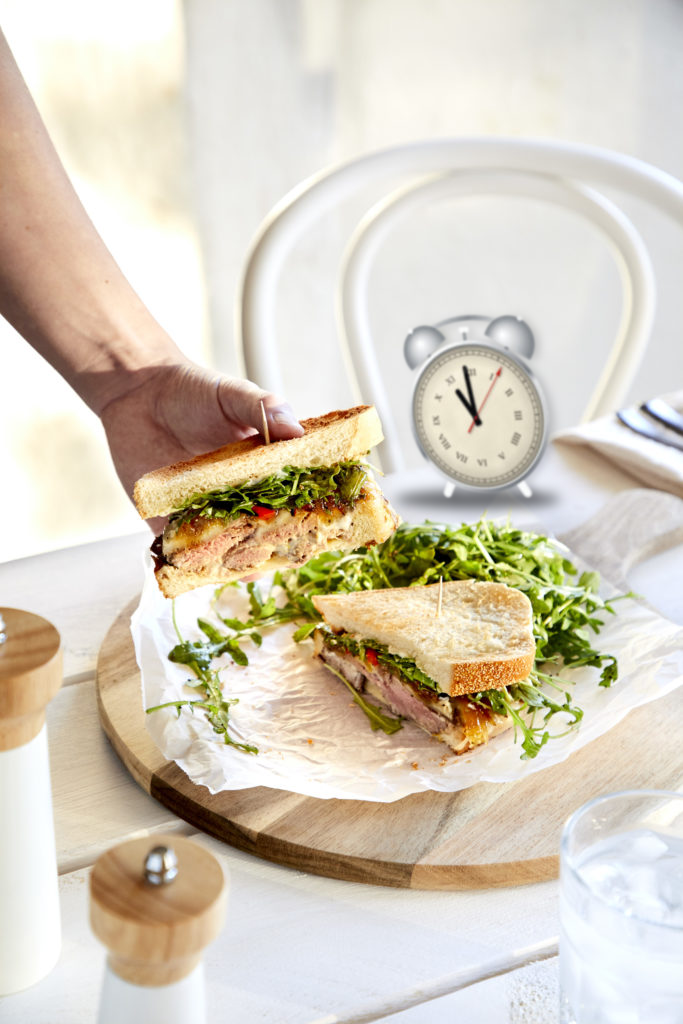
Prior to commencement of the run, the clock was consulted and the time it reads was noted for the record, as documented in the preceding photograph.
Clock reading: 10:59:06
